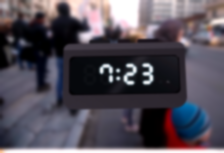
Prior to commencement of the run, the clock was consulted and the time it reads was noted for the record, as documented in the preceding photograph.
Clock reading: 7:23
